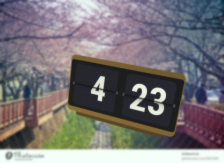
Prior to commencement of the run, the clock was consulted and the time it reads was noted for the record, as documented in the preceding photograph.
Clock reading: 4:23
